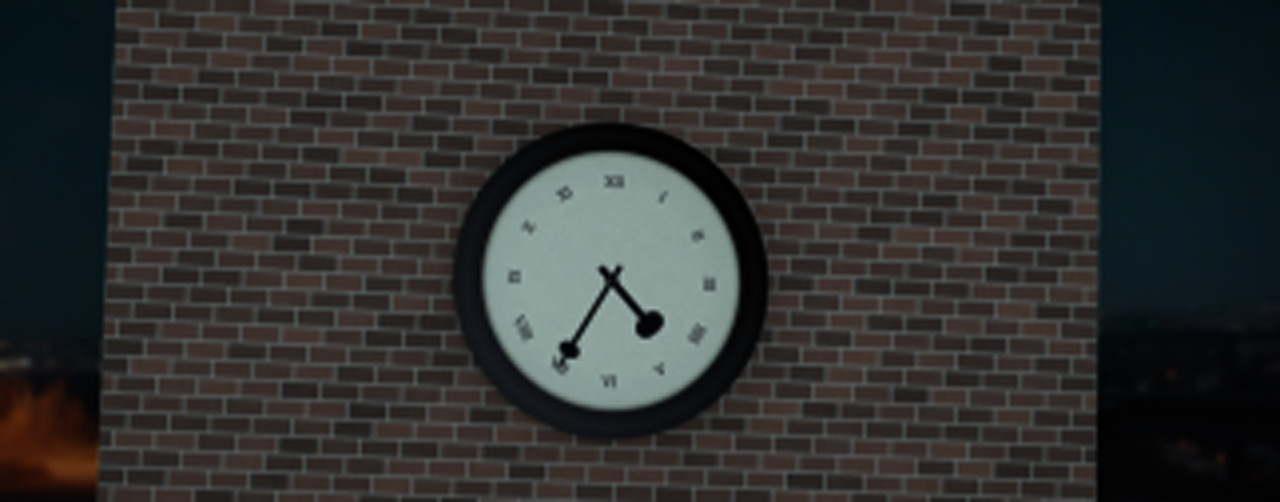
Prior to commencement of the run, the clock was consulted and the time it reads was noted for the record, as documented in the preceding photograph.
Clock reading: 4:35
